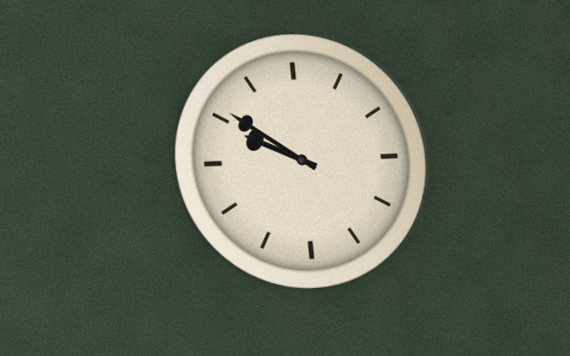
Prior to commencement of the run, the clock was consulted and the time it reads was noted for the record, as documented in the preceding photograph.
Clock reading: 9:51
